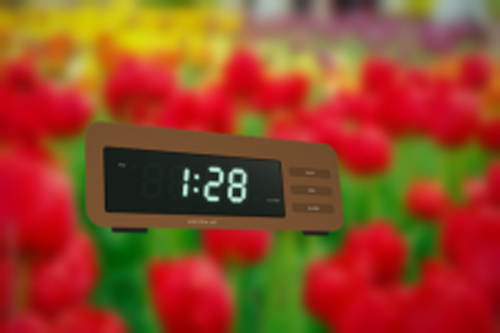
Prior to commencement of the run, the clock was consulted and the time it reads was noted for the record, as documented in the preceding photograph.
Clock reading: 1:28
